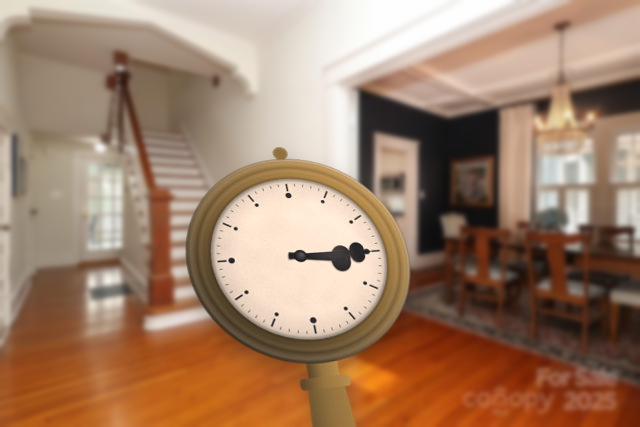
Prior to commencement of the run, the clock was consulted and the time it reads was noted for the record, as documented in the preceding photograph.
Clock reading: 3:15
